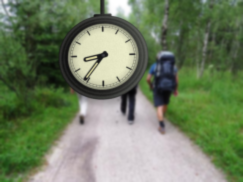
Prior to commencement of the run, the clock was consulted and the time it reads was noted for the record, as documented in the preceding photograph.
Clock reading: 8:36
